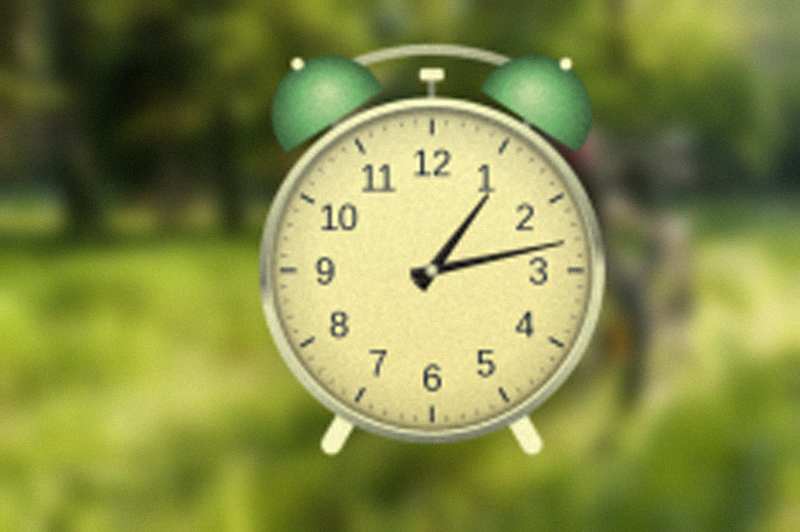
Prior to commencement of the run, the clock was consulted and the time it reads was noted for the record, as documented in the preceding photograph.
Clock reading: 1:13
